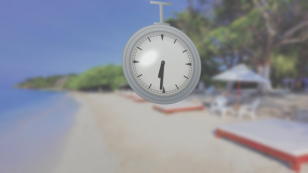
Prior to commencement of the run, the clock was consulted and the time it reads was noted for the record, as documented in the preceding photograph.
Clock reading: 6:31
